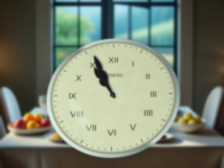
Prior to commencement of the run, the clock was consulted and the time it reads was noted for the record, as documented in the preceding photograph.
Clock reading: 10:56
